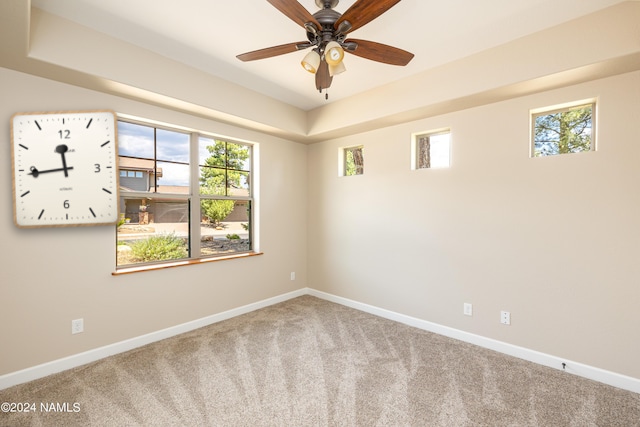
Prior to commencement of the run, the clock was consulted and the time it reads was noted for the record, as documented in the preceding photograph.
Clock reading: 11:44
